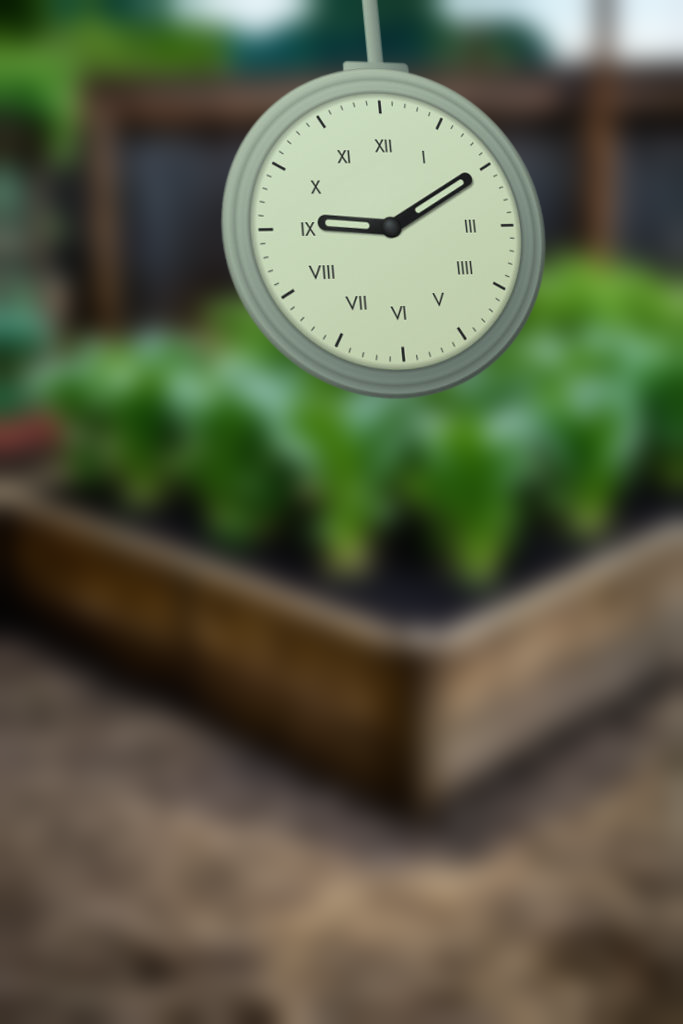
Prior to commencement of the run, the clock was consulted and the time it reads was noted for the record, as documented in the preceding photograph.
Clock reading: 9:10
